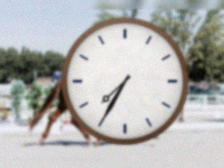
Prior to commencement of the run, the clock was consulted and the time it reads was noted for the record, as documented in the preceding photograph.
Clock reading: 7:35
